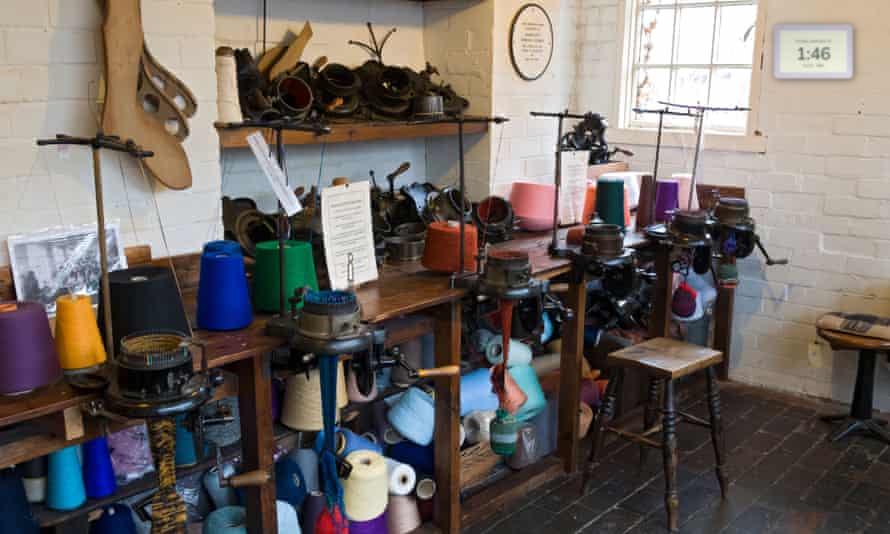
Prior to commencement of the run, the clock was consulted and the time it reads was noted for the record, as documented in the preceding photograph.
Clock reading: 1:46
